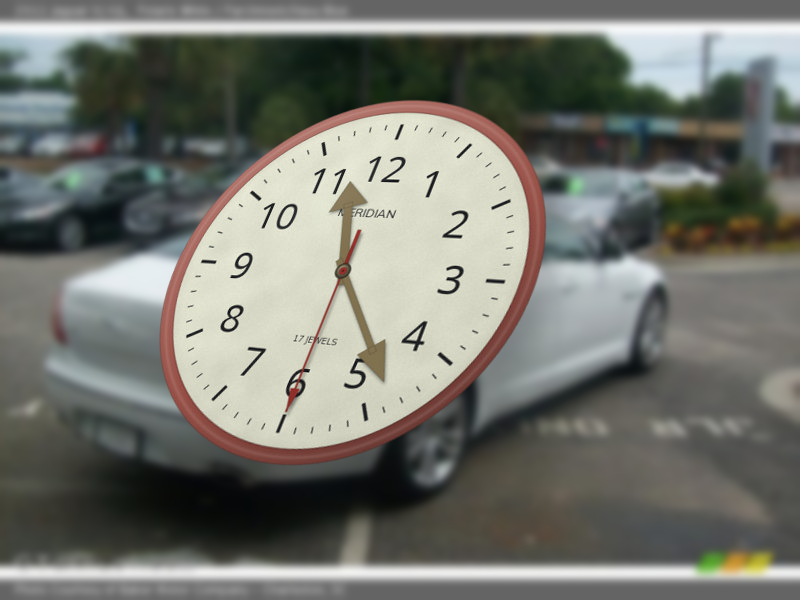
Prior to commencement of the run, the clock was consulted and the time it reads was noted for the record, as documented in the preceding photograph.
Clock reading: 11:23:30
